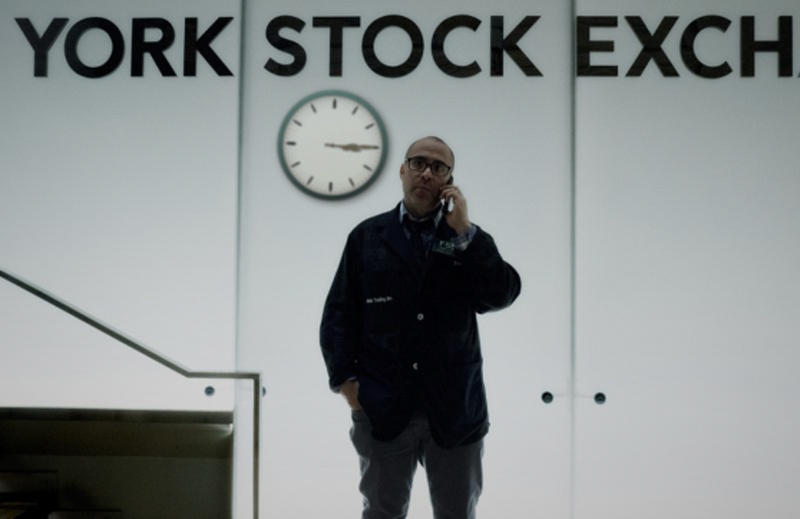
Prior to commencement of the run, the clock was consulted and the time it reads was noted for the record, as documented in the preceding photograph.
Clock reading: 3:15
